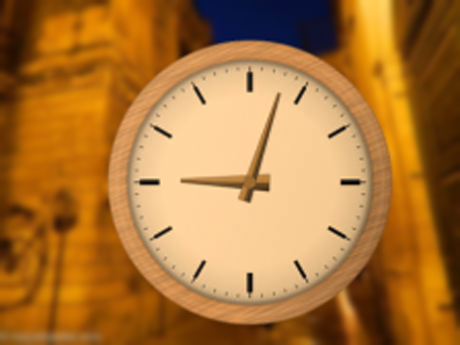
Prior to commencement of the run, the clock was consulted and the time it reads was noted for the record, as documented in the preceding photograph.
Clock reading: 9:03
